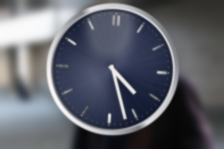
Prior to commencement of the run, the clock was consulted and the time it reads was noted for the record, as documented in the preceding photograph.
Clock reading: 4:27
